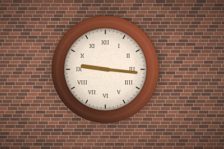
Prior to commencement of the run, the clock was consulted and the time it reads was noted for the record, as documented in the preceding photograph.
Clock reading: 9:16
